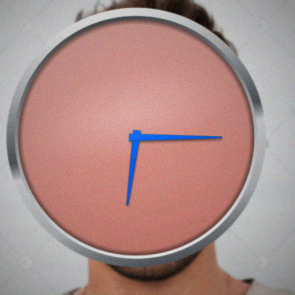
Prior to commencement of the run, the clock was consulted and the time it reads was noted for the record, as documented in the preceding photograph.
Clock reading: 6:15
